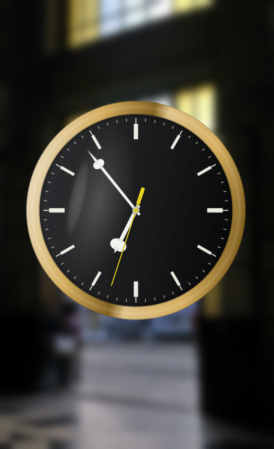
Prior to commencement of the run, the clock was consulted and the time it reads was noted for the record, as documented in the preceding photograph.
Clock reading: 6:53:33
